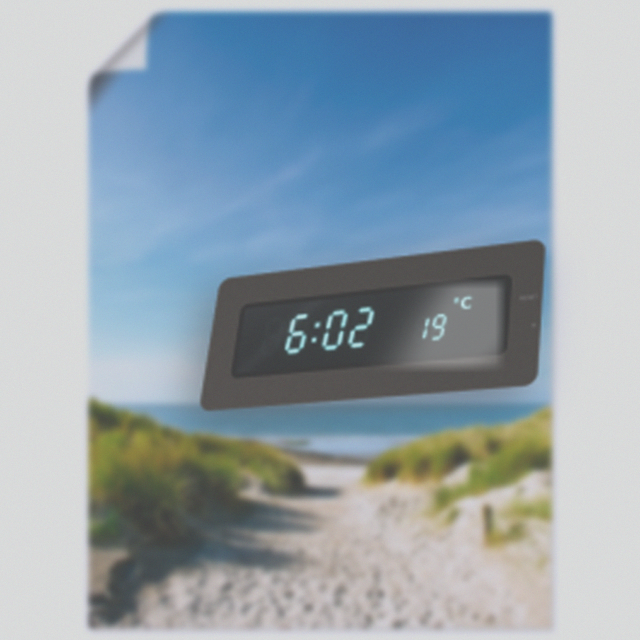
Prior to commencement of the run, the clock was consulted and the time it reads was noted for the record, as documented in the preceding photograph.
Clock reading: 6:02
